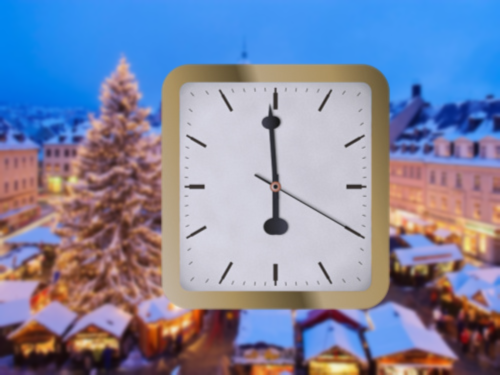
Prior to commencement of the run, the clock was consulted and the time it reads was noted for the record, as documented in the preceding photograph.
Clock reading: 5:59:20
